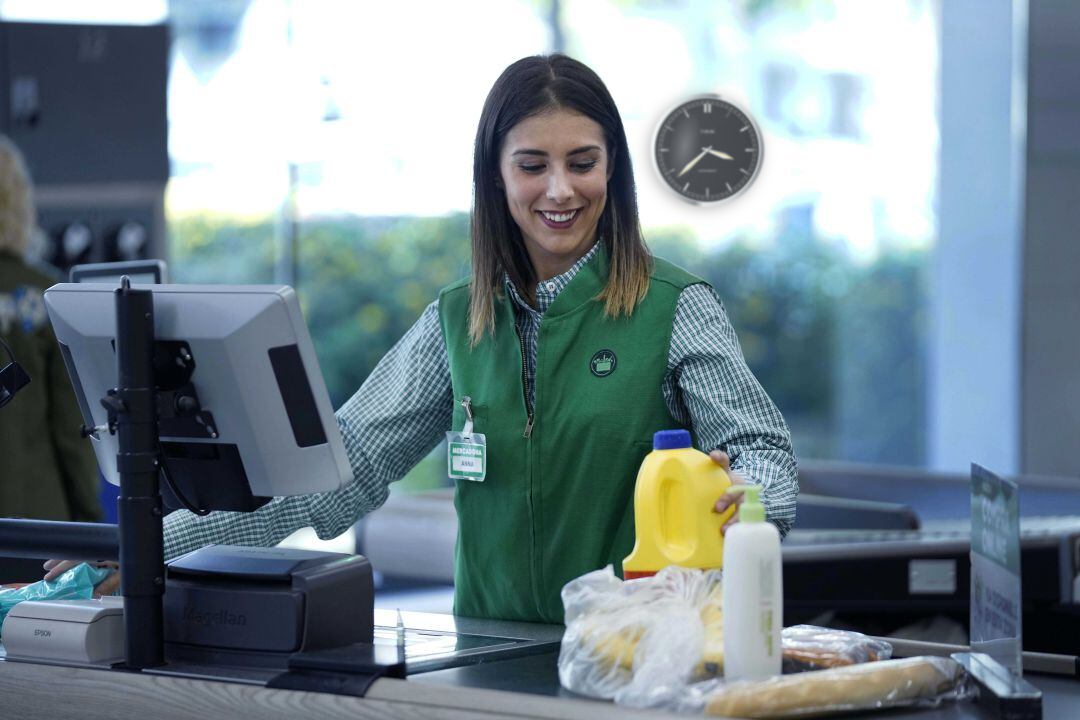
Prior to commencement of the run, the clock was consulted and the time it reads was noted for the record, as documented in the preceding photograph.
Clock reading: 3:38
